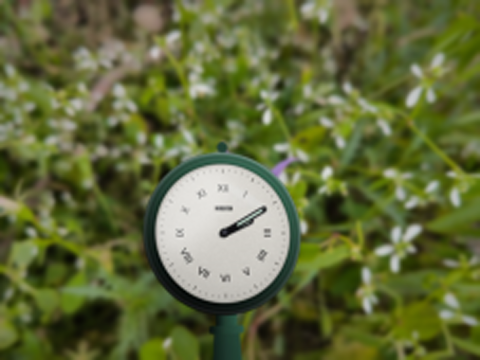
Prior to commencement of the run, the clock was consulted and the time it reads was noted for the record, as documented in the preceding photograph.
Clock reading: 2:10
